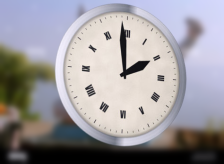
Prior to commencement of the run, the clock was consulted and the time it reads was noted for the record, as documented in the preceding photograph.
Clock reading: 1:59
